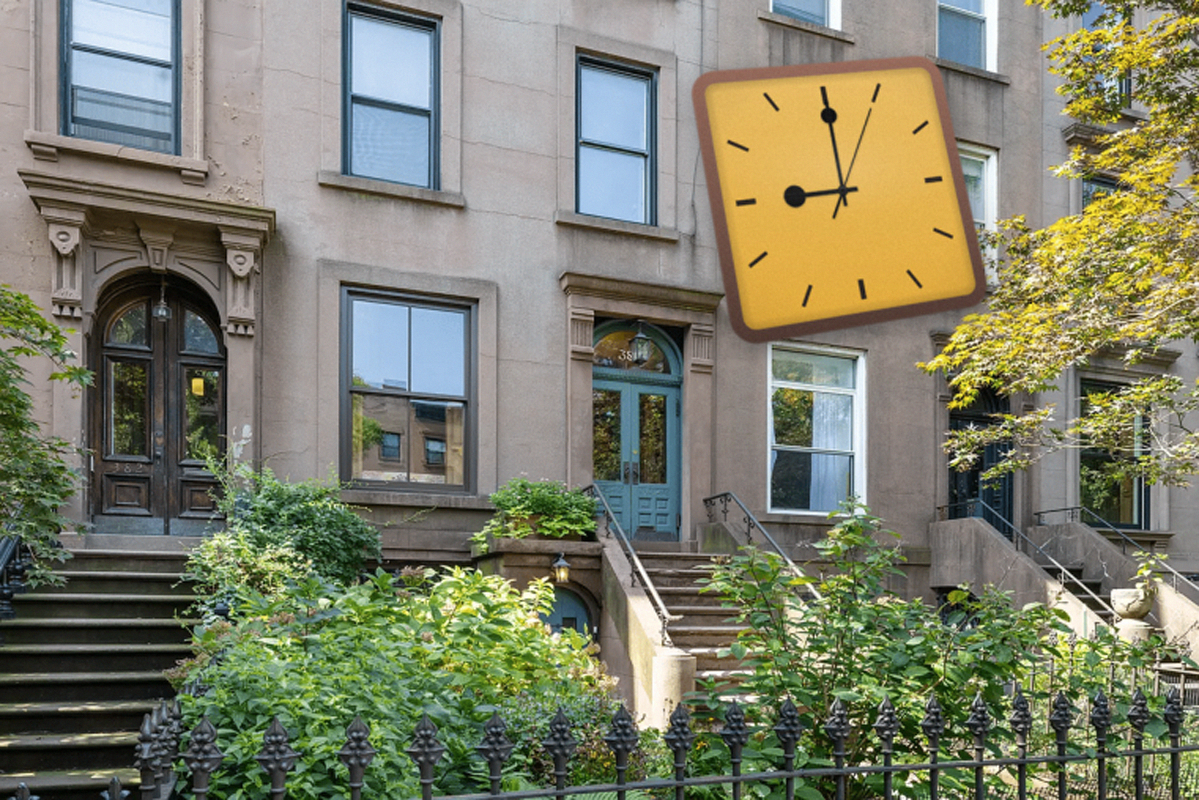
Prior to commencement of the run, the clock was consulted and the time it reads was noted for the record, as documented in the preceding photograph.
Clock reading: 9:00:05
